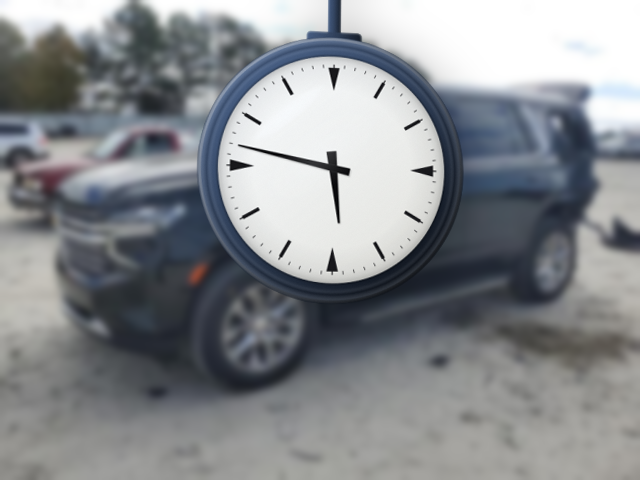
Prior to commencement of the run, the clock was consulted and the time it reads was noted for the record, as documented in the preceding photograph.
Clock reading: 5:47
